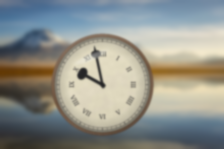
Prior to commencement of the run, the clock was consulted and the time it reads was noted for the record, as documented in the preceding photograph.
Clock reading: 9:58
